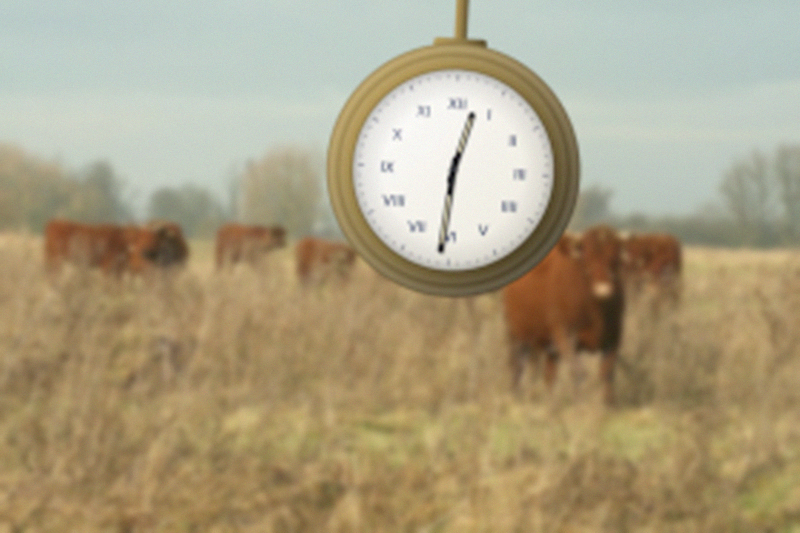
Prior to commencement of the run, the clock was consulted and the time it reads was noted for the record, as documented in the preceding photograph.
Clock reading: 12:31
